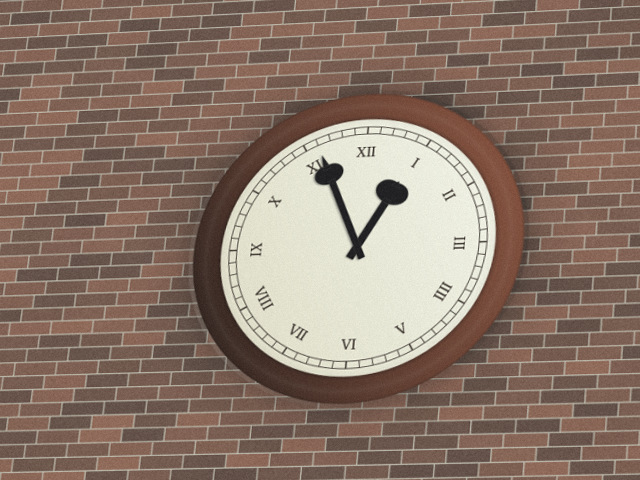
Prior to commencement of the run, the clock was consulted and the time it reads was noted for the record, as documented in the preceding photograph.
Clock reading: 12:56
